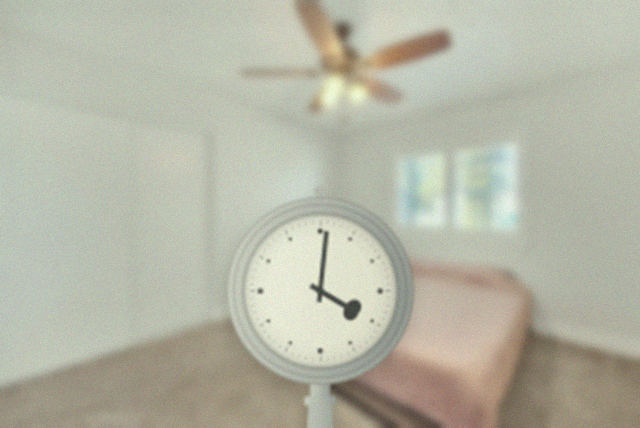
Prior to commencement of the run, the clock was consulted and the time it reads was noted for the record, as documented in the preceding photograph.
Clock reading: 4:01
